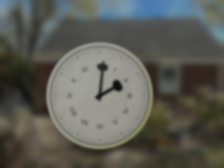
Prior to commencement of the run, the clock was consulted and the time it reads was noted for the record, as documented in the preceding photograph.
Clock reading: 2:01
